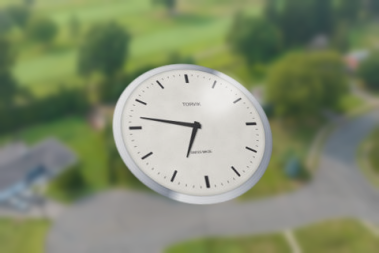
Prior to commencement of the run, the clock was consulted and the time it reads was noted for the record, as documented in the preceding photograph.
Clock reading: 6:47
